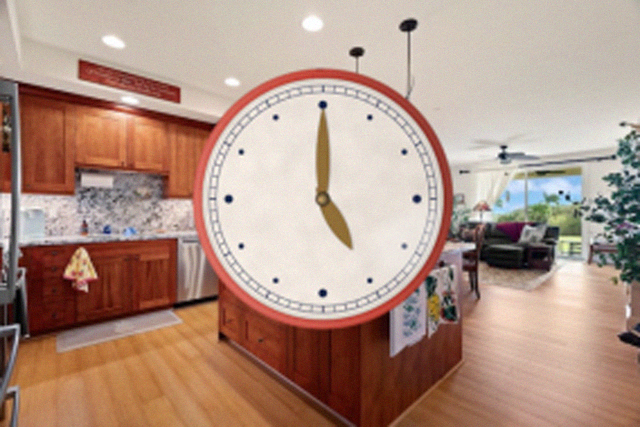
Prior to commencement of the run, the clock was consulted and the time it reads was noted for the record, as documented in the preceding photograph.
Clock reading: 5:00
